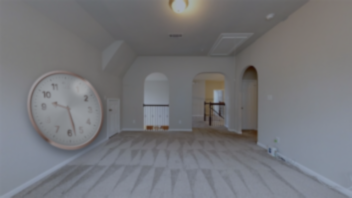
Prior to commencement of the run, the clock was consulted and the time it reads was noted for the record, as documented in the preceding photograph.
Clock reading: 9:28
